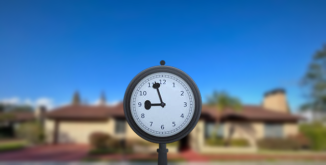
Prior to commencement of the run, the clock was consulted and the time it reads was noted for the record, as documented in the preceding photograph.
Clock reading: 8:57
